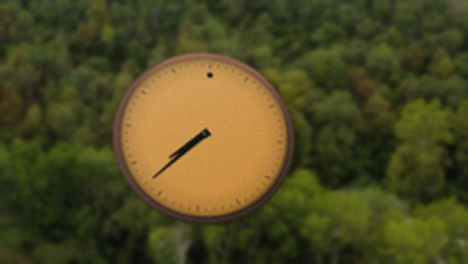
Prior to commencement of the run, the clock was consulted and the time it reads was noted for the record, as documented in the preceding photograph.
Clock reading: 7:37
